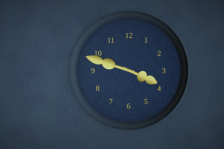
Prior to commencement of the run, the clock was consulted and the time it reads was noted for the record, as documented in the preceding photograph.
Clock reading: 3:48
